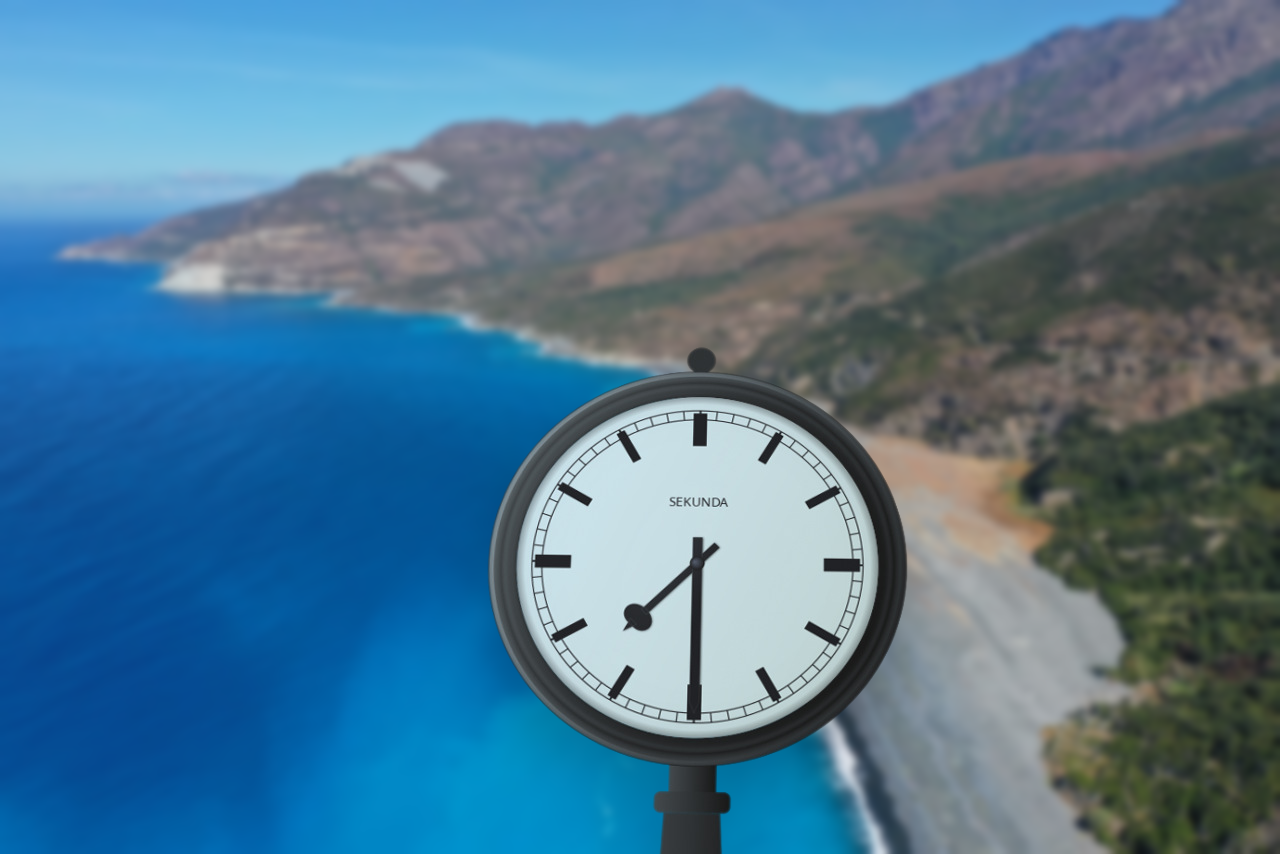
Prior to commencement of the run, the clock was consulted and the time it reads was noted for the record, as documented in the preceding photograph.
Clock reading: 7:30
